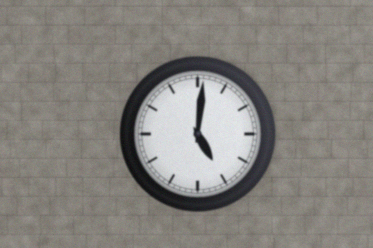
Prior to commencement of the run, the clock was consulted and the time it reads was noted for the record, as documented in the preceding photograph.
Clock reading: 5:01
